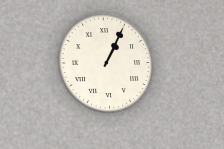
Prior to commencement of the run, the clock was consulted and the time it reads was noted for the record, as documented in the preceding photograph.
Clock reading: 1:05
